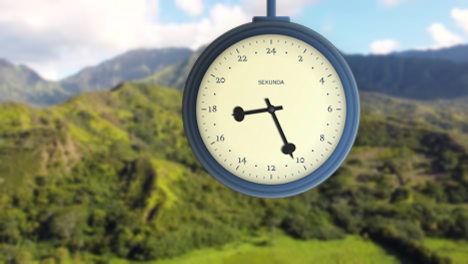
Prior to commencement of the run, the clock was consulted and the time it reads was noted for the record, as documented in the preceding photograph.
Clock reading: 17:26
